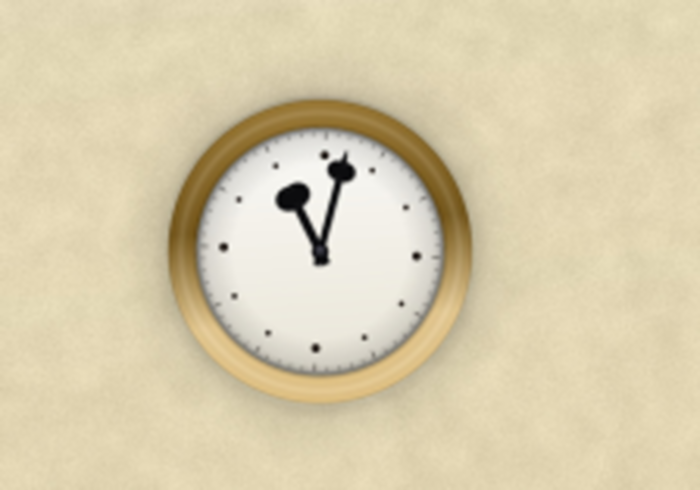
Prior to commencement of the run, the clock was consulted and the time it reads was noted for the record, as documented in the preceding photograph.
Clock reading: 11:02
